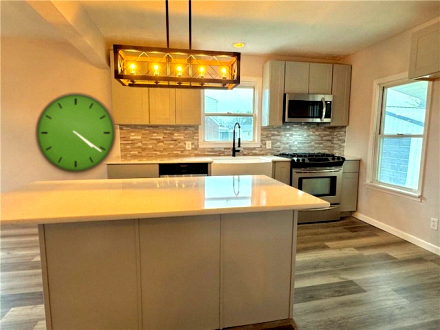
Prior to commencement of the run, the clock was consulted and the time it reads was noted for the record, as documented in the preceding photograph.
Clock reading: 4:21
